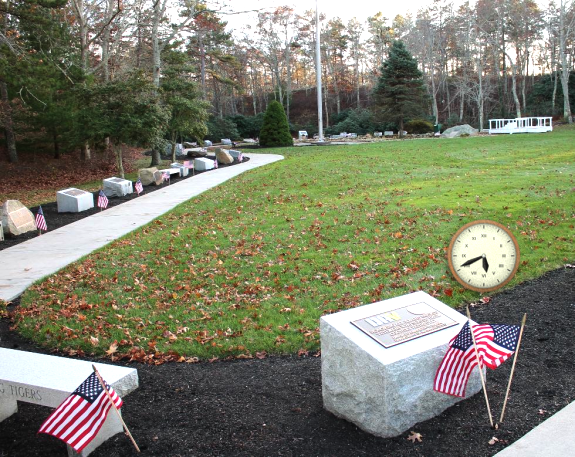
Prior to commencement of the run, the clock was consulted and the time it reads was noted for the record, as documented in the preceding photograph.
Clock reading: 5:41
